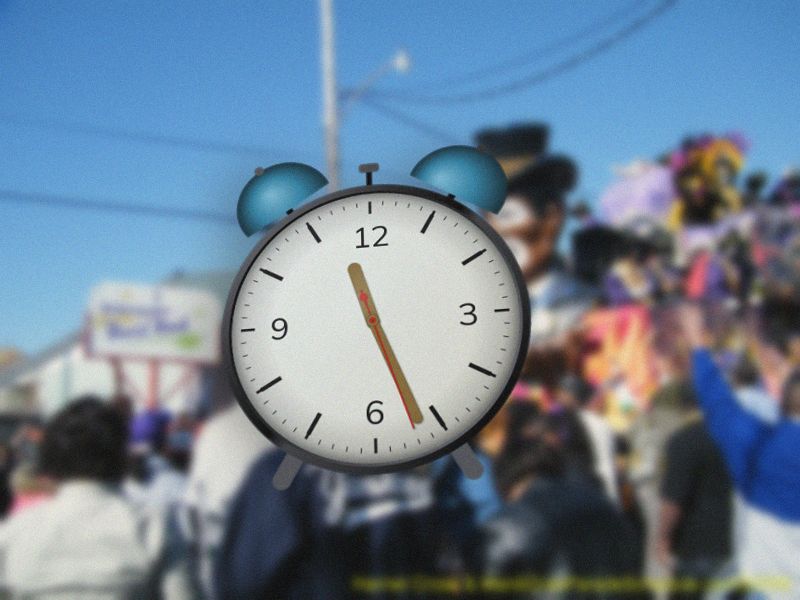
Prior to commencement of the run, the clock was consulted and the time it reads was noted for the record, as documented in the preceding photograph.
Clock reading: 11:26:27
